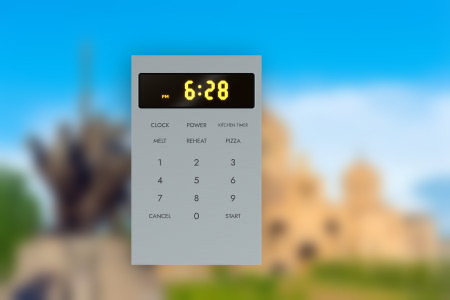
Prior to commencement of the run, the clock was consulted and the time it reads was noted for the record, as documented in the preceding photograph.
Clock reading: 6:28
